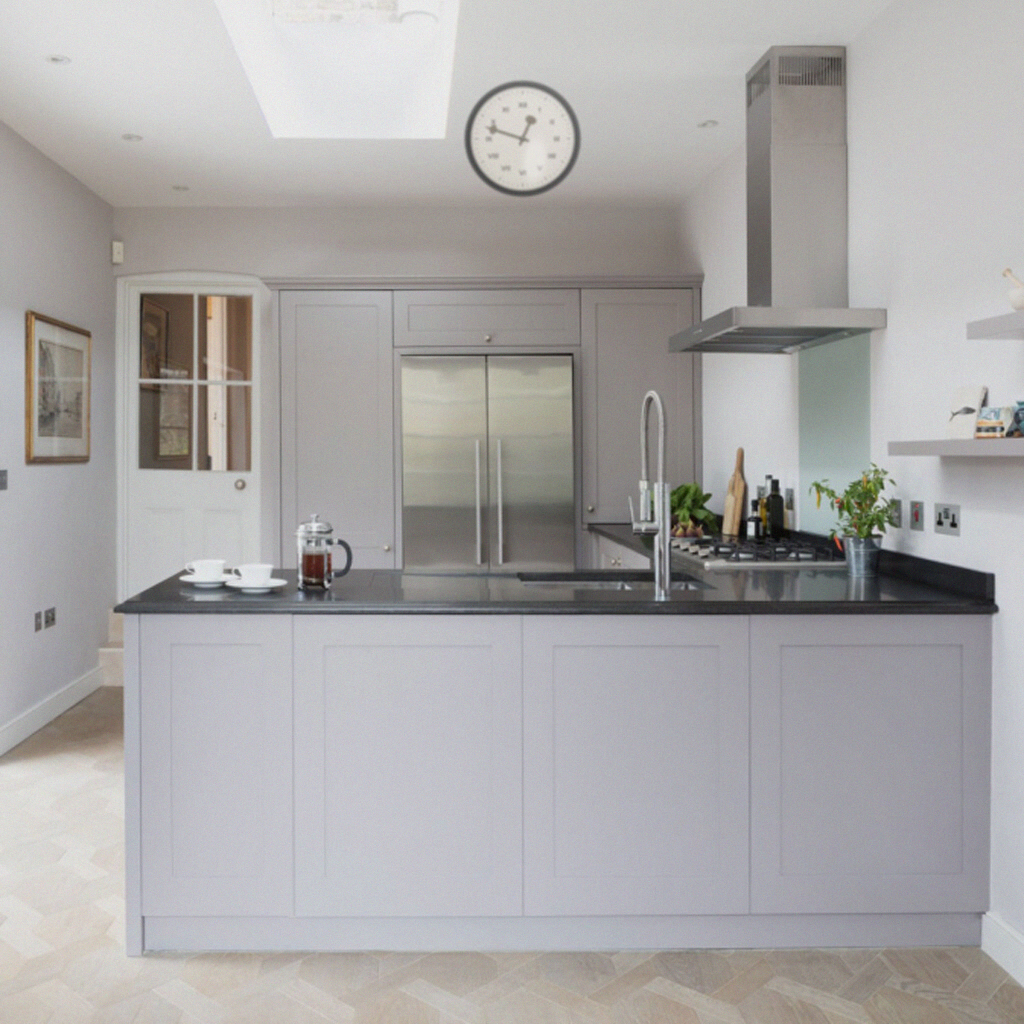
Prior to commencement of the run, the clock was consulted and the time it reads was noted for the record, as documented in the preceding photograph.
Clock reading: 12:48
